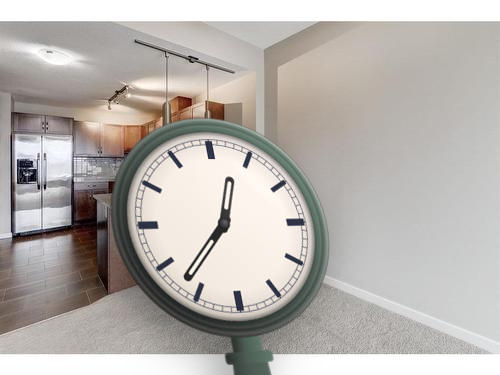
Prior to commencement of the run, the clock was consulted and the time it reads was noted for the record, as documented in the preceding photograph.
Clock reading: 12:37
